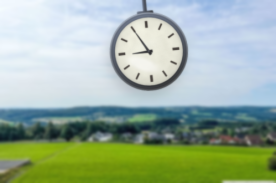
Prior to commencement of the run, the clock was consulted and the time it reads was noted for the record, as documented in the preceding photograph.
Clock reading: 8:55
